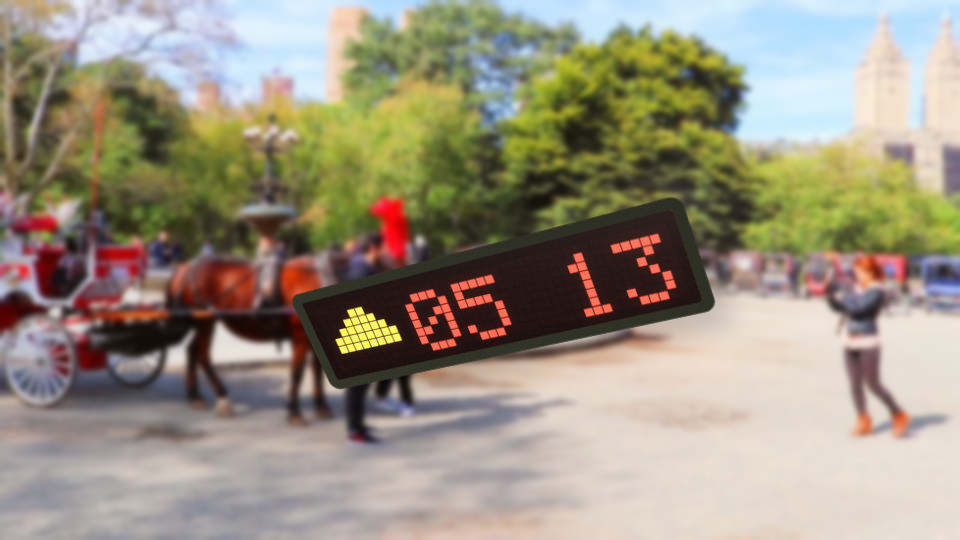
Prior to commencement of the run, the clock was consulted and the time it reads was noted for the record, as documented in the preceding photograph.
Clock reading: 5:13
